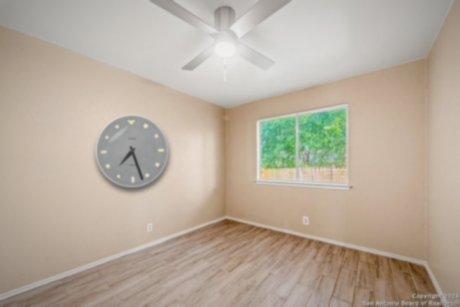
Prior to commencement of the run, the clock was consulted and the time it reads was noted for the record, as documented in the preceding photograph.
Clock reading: 7:27
